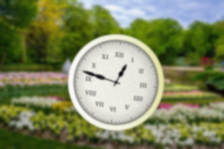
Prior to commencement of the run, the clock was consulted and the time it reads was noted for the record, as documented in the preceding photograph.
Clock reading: 12:47
